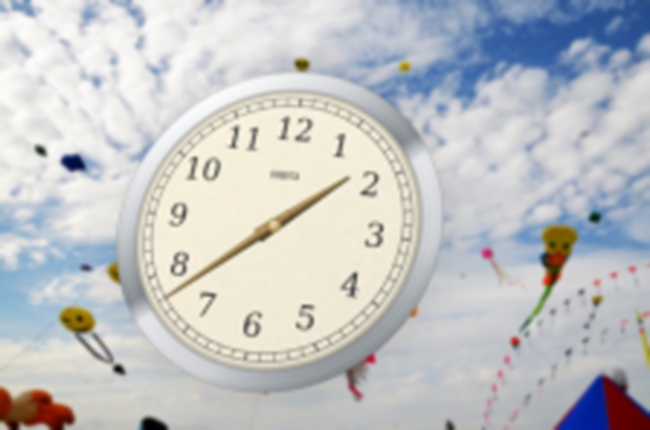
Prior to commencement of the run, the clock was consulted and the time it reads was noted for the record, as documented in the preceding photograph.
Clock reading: 1:38
